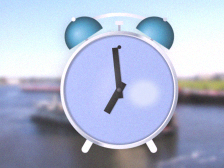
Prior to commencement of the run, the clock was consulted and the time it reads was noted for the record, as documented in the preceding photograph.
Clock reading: 6:59
